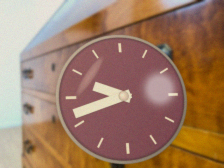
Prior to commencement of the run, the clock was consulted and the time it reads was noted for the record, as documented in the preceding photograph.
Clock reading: 9:42
